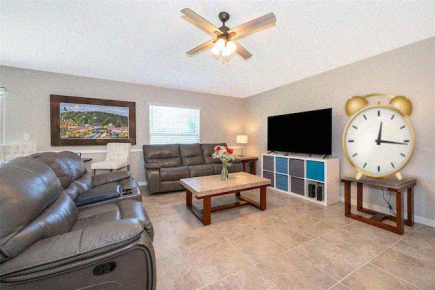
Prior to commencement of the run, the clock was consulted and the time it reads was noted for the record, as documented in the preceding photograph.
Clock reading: 12:16
